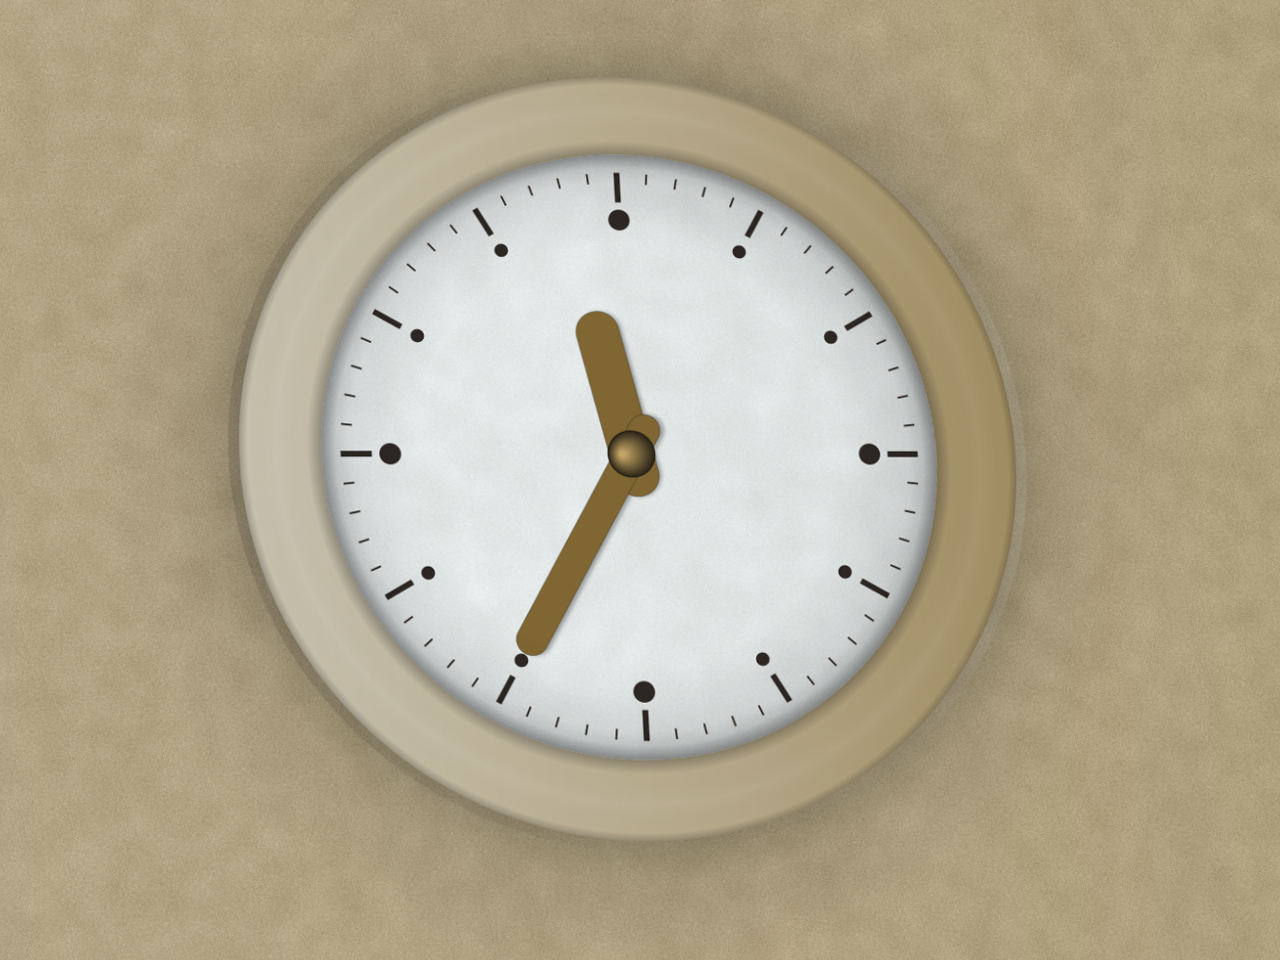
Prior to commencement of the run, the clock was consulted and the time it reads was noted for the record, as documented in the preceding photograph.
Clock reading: 11:35
